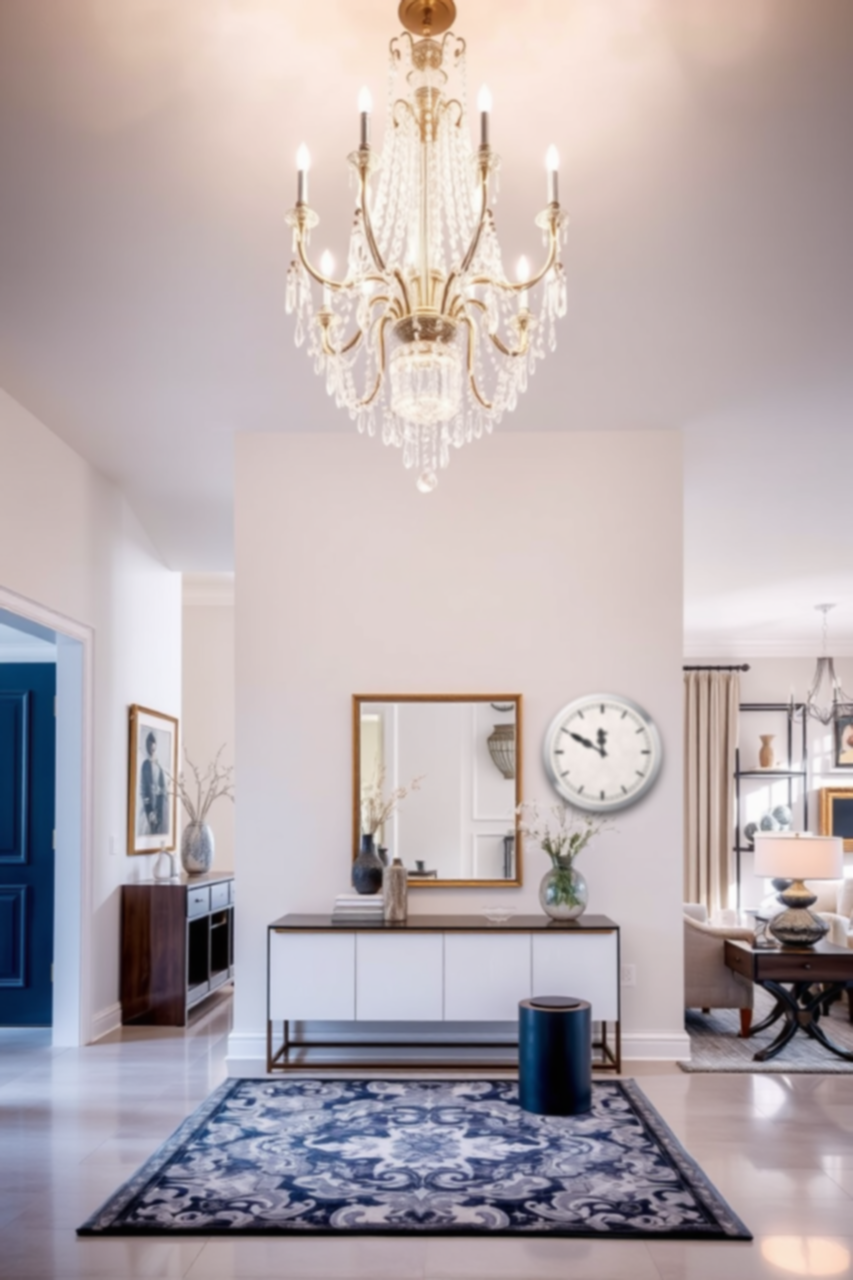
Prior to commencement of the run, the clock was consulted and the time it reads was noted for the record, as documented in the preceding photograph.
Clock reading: 11:50
